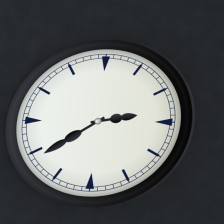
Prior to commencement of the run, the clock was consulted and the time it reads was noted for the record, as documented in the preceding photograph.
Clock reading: 2:39
